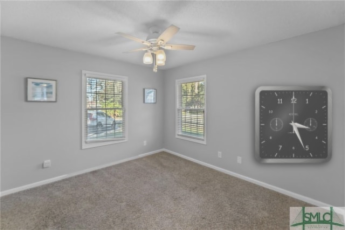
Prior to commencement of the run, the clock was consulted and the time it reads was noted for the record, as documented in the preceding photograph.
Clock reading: 3:26
